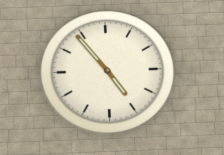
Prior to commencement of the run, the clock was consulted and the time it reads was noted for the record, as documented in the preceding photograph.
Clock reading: 4:54
